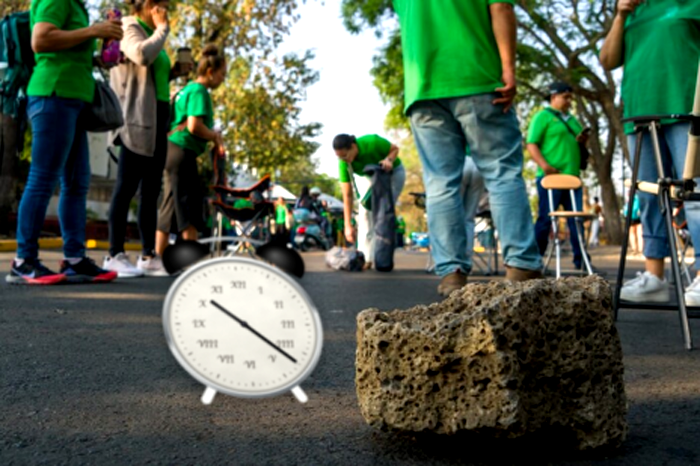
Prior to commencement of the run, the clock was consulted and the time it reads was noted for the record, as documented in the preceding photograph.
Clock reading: 10:22
